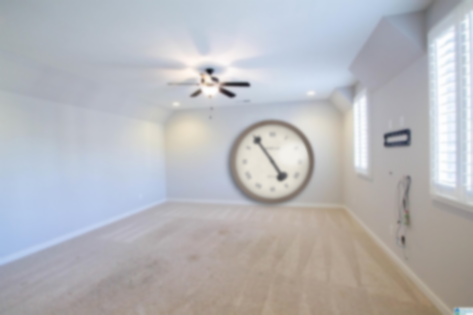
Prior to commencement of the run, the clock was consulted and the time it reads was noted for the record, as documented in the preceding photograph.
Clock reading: 4:54
